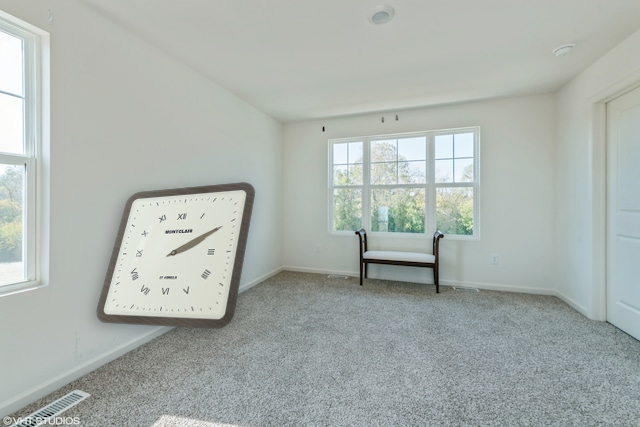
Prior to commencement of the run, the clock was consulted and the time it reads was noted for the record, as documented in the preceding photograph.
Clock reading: 2:10
